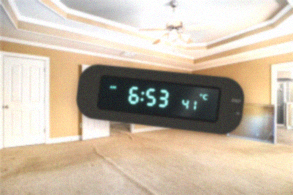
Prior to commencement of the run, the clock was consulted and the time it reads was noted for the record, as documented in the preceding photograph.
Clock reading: 6:53
